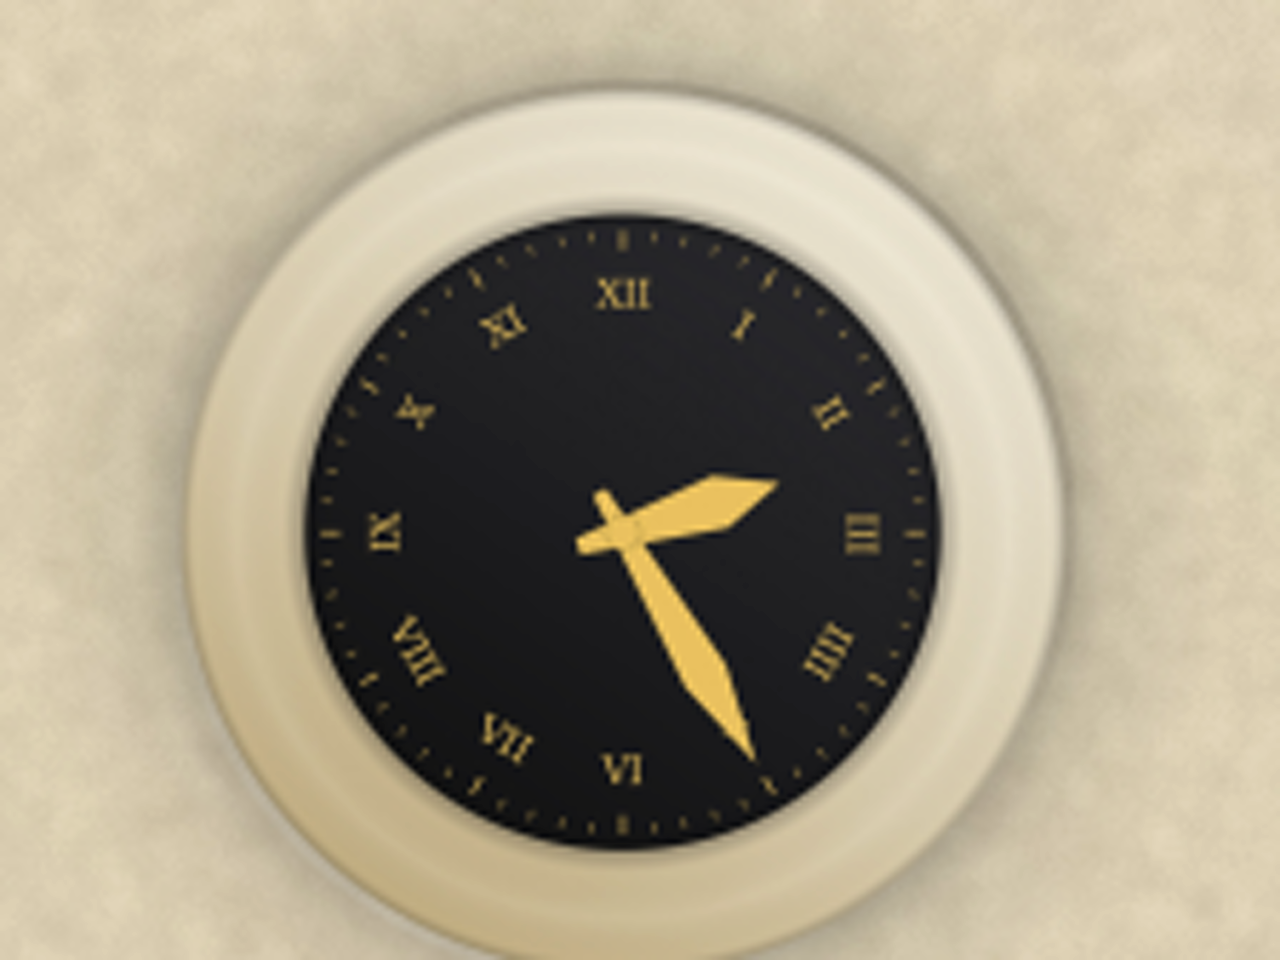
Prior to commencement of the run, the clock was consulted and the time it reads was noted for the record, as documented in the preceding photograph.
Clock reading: 2:25
